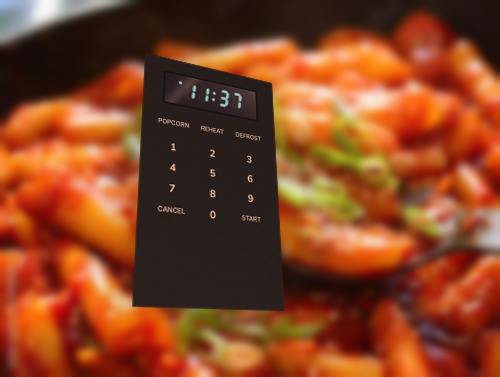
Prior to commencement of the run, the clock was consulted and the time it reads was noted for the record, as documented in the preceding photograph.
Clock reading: 11:37
